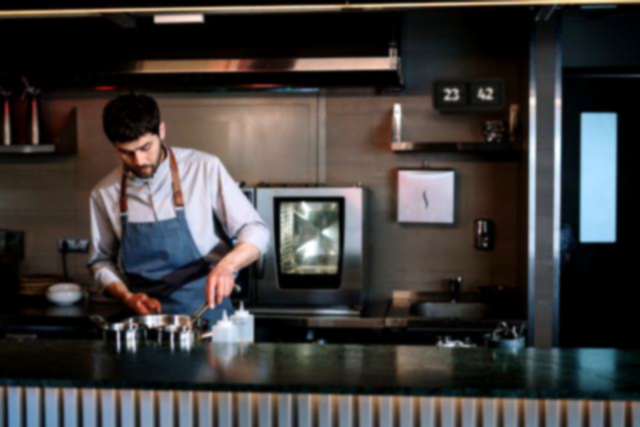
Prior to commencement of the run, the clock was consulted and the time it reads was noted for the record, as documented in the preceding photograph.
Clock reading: 23:42
